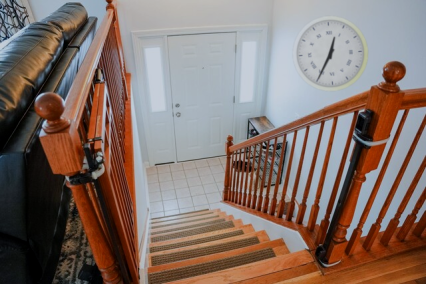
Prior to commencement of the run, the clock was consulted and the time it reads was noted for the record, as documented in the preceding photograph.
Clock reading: 12:35
